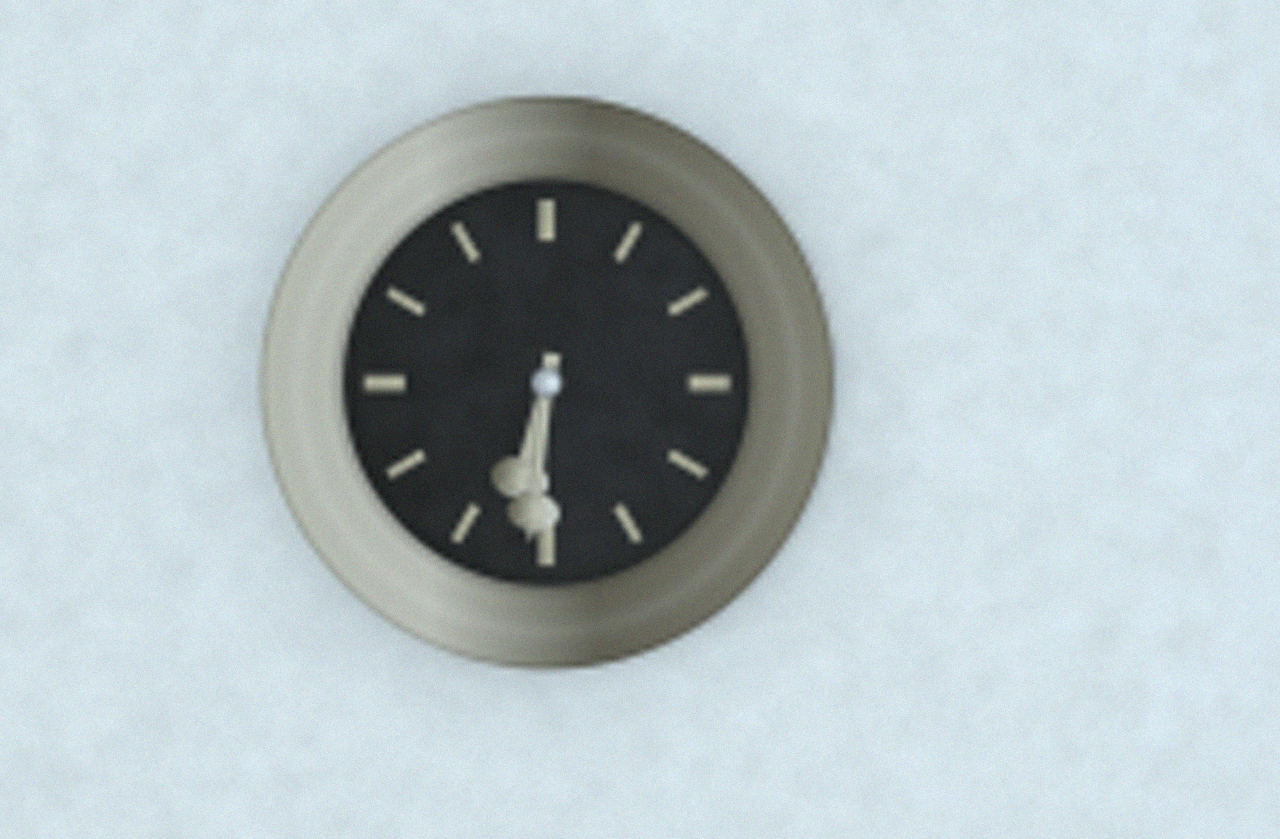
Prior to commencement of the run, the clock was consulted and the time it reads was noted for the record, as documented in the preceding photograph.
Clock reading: 6:31
